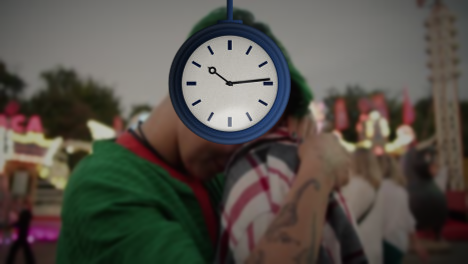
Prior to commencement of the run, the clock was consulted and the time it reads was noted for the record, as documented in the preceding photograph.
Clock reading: 10:14
